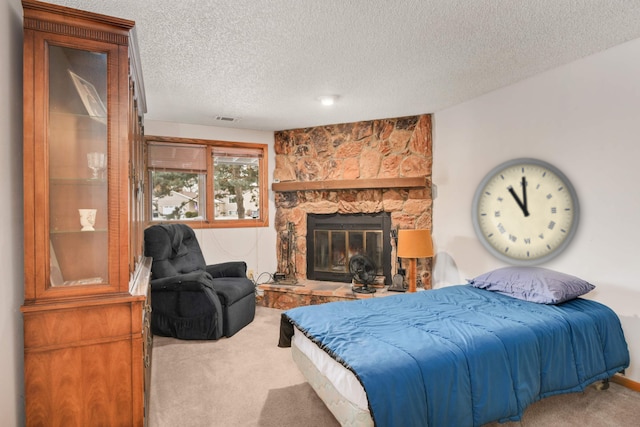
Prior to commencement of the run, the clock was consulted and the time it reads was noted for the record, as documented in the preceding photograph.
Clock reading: 11:00
